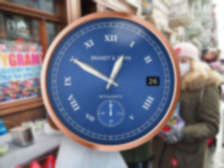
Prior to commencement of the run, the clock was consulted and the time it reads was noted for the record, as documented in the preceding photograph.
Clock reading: 12:50
